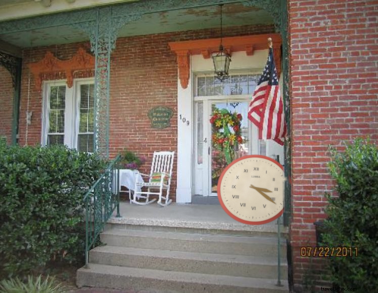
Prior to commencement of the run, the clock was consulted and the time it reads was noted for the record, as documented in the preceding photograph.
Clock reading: 3:21
